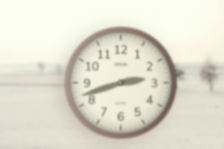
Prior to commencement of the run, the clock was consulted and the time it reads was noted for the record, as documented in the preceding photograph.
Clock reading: 2:42
